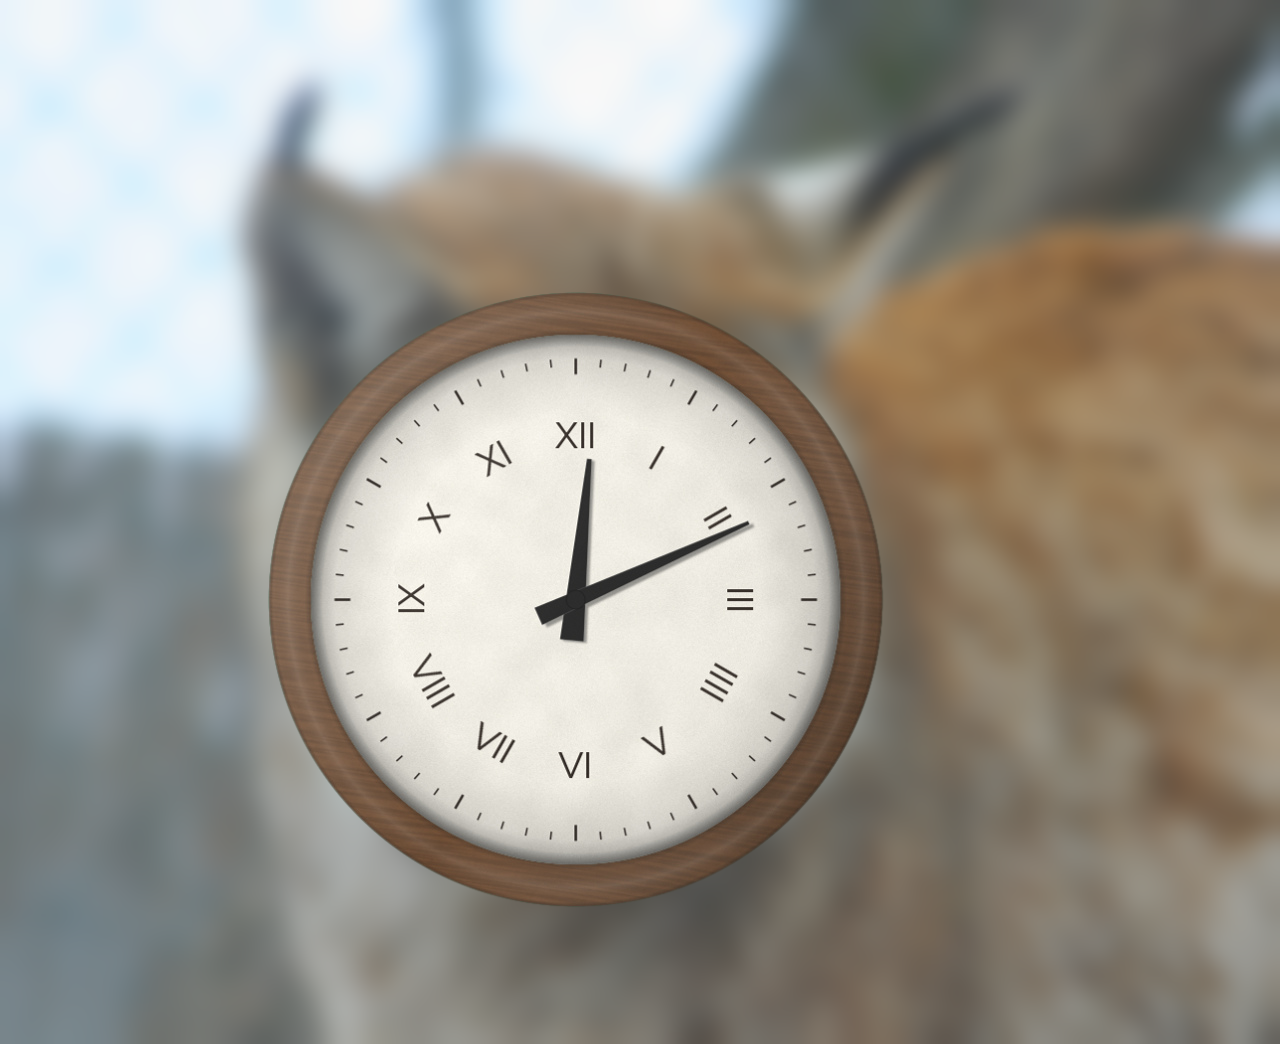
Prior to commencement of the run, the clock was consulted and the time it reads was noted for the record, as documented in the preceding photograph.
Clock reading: 12:11
